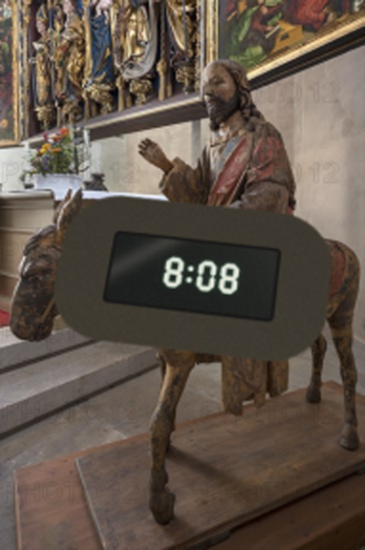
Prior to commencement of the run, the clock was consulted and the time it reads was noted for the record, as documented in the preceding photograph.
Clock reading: 8:08
